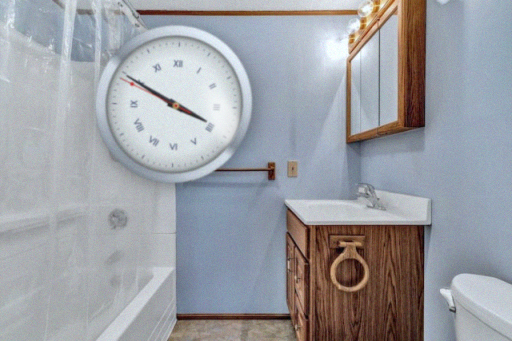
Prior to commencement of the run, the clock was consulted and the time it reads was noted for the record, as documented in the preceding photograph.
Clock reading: 3:49:49
